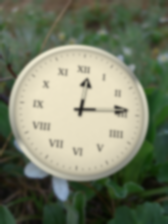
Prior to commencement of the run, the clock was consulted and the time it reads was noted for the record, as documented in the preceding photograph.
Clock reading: 12:14
